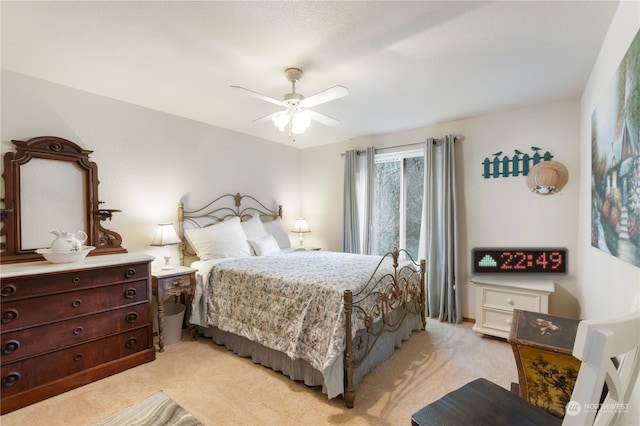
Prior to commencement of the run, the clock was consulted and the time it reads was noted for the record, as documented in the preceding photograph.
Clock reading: 22:49
